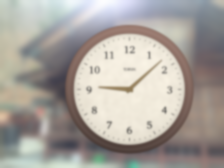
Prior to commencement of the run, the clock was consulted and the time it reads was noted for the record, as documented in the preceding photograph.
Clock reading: 9:08
